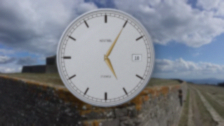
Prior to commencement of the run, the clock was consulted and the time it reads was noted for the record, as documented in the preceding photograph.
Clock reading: 5:05
